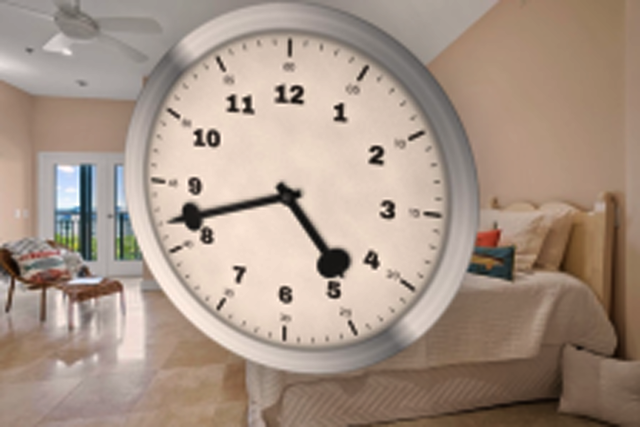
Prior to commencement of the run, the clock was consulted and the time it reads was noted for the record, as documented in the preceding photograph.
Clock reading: 4:42
